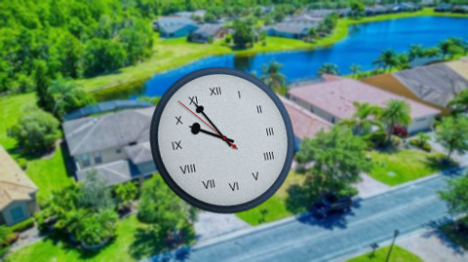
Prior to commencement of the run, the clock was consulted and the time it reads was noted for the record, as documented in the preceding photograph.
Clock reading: 9:54:53
